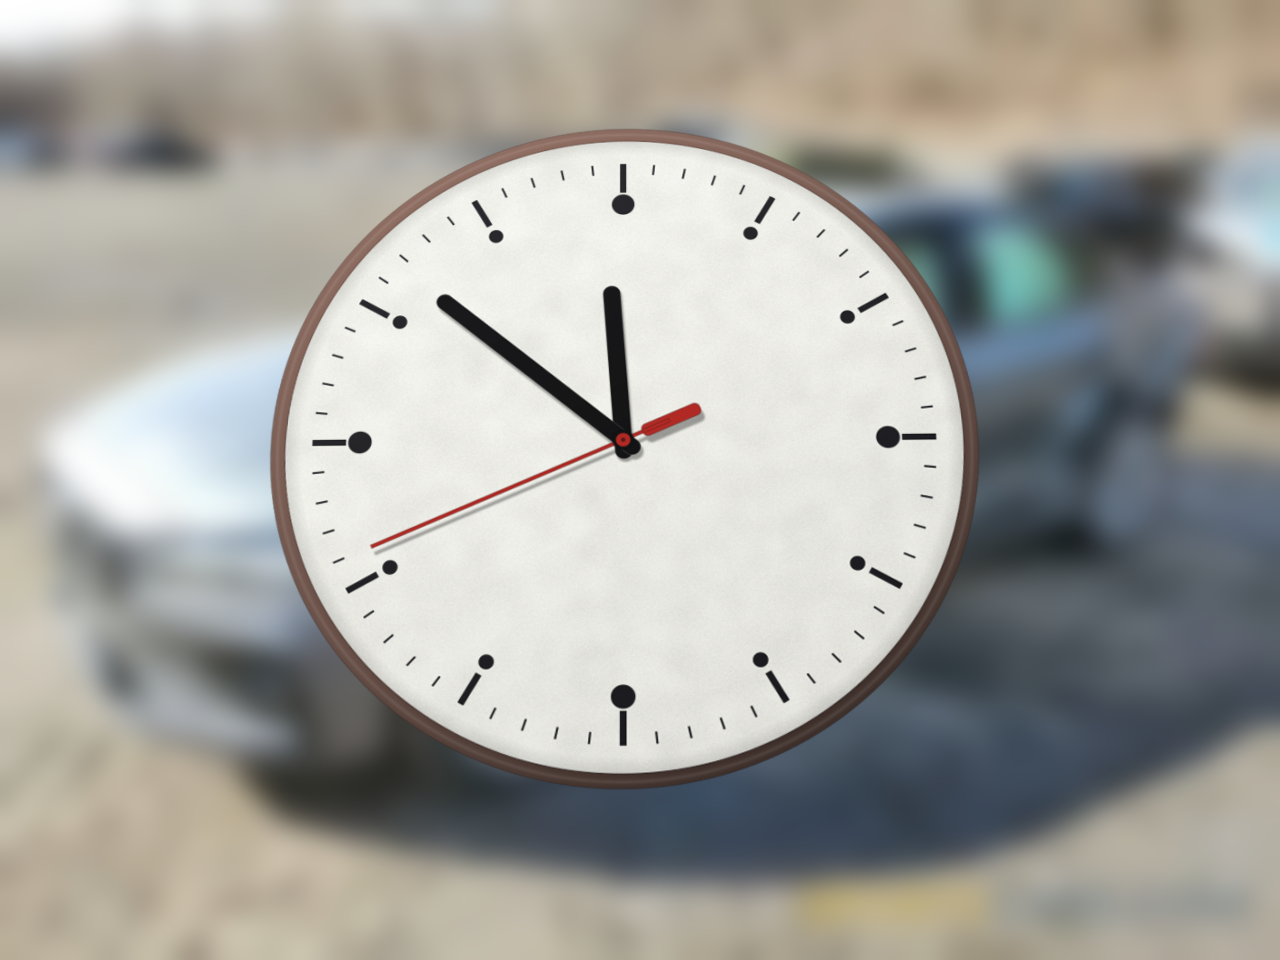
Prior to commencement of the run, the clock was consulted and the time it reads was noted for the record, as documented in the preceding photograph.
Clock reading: 11:51:41
